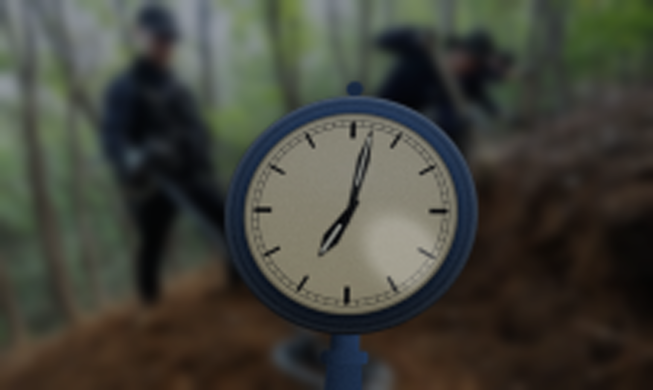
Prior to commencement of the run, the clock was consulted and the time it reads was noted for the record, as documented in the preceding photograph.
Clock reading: 7:02
